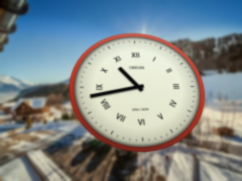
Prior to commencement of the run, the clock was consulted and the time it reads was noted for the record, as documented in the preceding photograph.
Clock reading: 10:43
